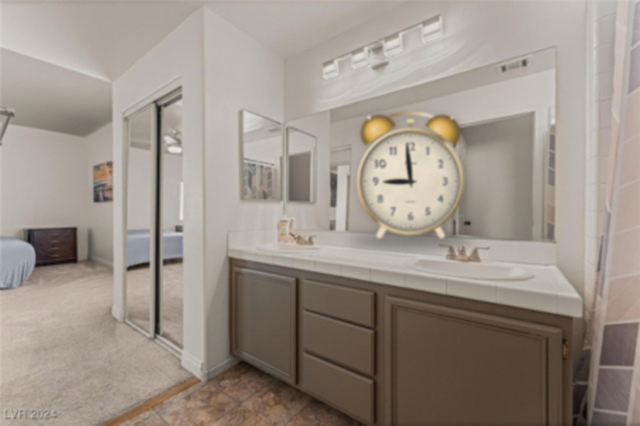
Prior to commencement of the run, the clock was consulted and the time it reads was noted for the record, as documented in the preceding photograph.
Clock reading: 8:59
